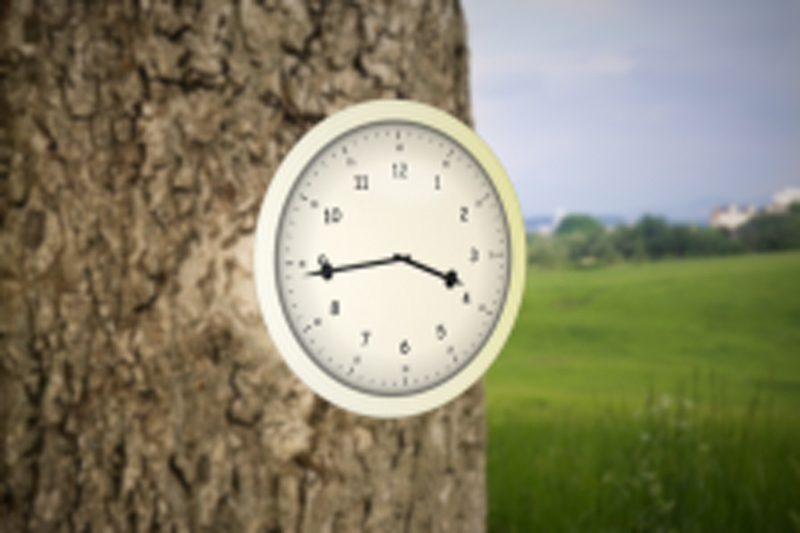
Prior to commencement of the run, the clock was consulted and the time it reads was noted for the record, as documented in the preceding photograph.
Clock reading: 3:44
